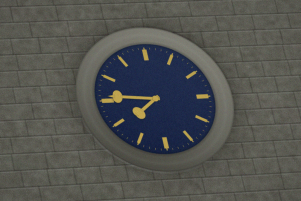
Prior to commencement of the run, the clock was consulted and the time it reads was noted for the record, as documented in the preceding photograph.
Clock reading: 7:46
